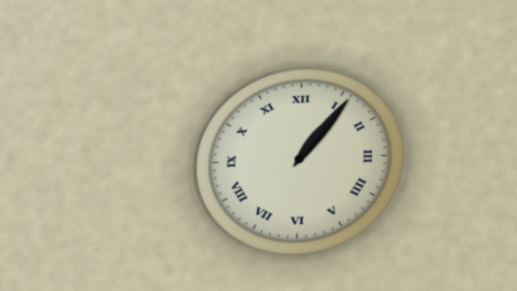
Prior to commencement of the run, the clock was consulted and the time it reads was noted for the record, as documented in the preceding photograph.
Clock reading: 1:06
